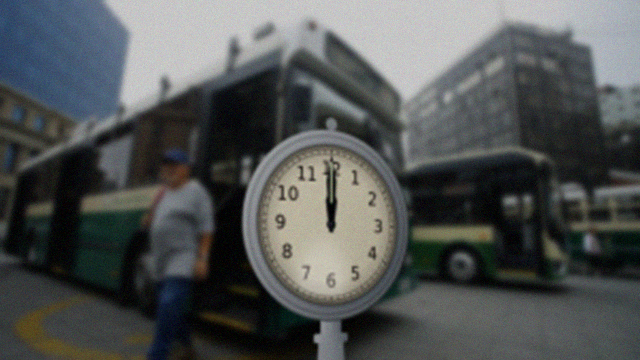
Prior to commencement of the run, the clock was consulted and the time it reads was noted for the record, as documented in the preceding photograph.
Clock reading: 12:00
